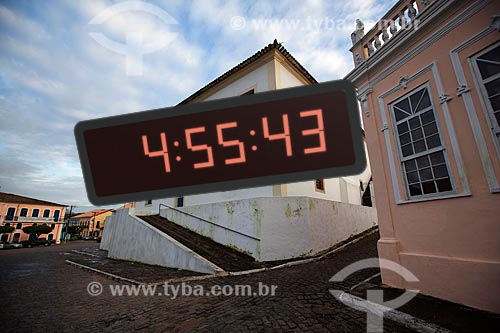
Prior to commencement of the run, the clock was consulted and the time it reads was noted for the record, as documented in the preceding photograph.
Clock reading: 4:55:43
